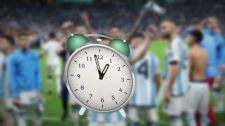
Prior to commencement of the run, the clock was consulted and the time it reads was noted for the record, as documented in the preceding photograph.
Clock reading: 12:58
